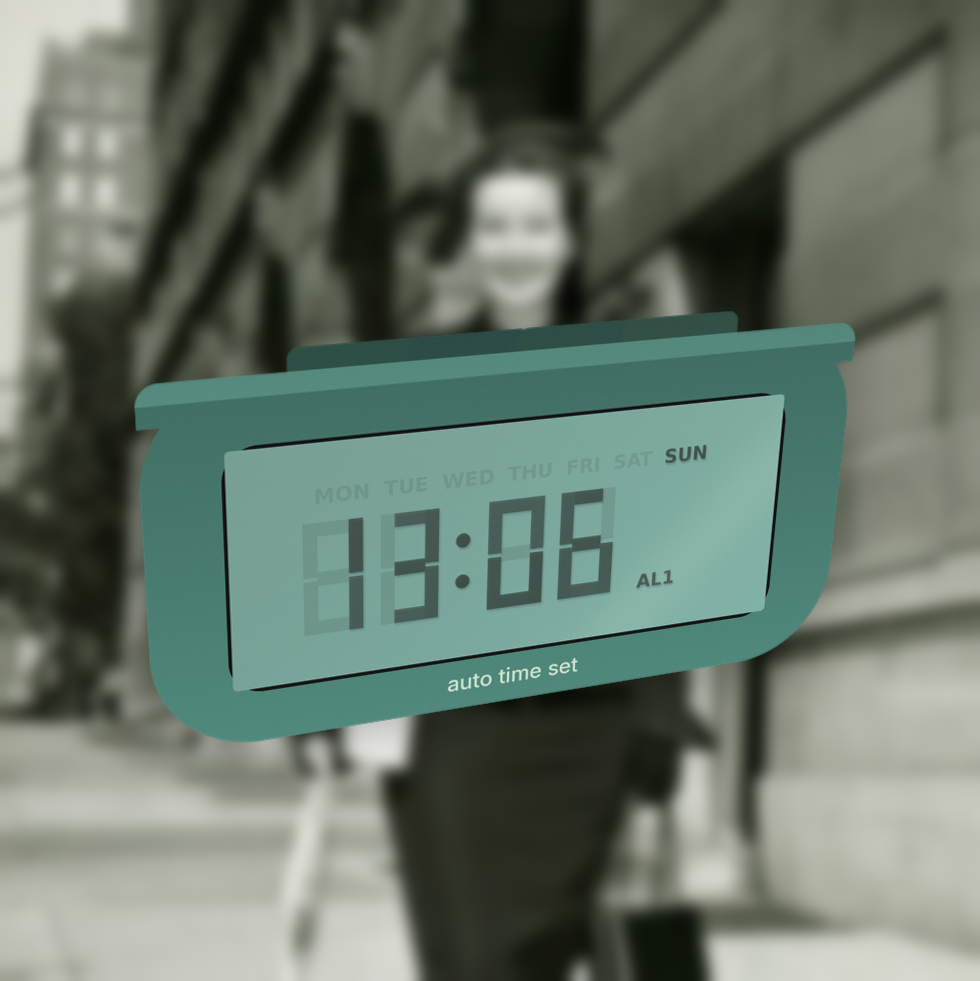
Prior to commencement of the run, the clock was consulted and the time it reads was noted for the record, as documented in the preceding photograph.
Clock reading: 13:06
